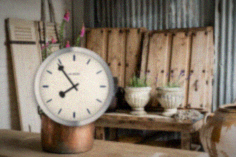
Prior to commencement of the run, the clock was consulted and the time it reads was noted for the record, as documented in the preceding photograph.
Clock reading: 7:54
